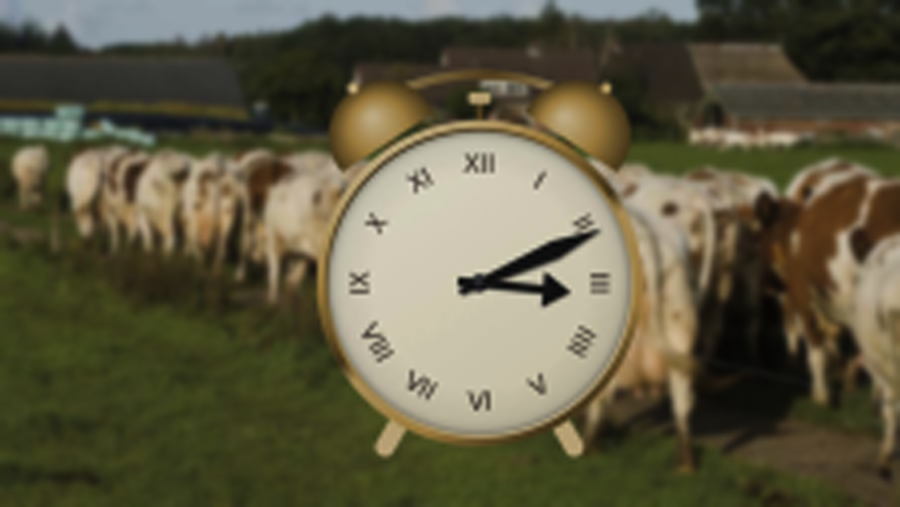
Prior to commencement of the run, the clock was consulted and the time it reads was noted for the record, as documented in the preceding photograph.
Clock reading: 3:11
